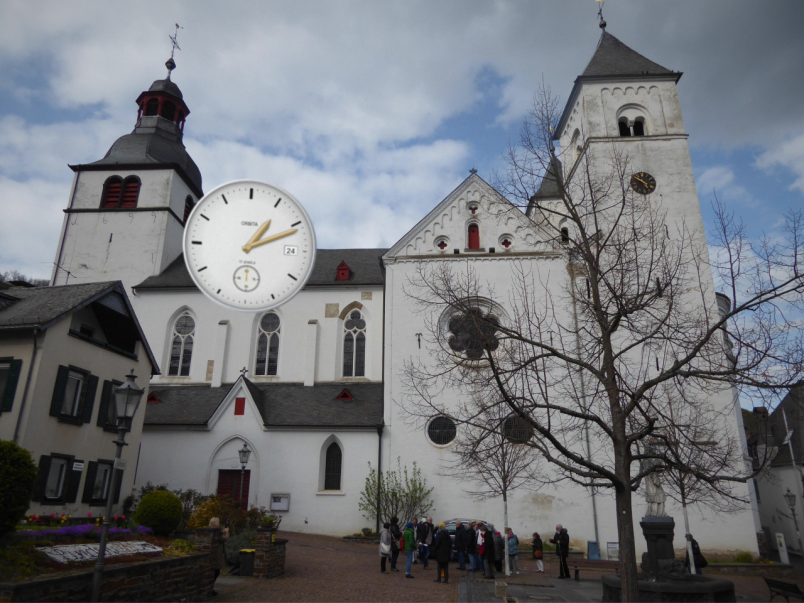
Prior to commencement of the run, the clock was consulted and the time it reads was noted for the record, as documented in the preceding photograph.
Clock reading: 1:11
